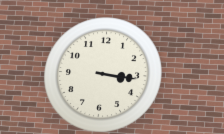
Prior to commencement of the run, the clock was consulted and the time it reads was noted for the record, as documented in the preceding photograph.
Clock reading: 3:16
